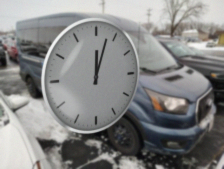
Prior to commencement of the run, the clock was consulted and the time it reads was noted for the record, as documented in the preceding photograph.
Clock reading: 12:03
